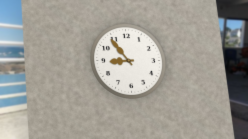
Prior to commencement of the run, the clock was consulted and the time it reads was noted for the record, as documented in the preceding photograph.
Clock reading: 8:54
